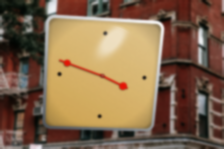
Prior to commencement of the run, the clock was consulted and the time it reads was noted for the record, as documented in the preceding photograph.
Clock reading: 3:48
